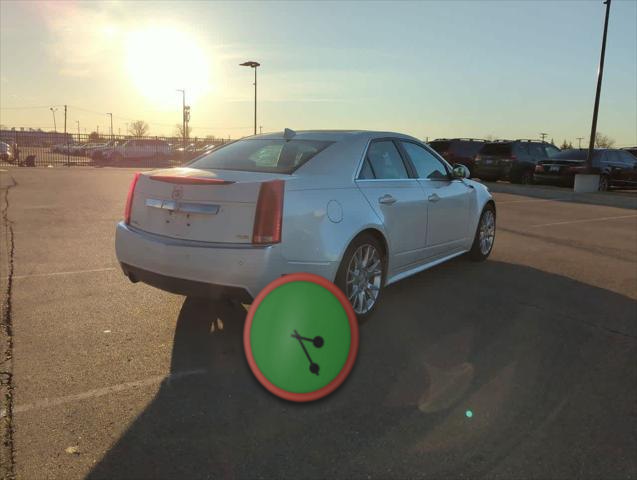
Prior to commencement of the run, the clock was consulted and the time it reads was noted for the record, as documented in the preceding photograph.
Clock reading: 3:25
